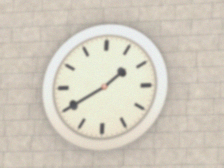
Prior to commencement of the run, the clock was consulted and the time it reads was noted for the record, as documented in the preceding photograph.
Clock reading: 1:40
